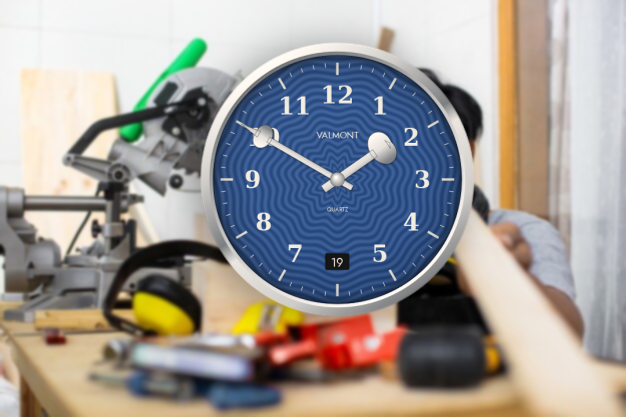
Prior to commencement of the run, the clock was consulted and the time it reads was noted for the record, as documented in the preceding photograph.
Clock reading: 1:50
